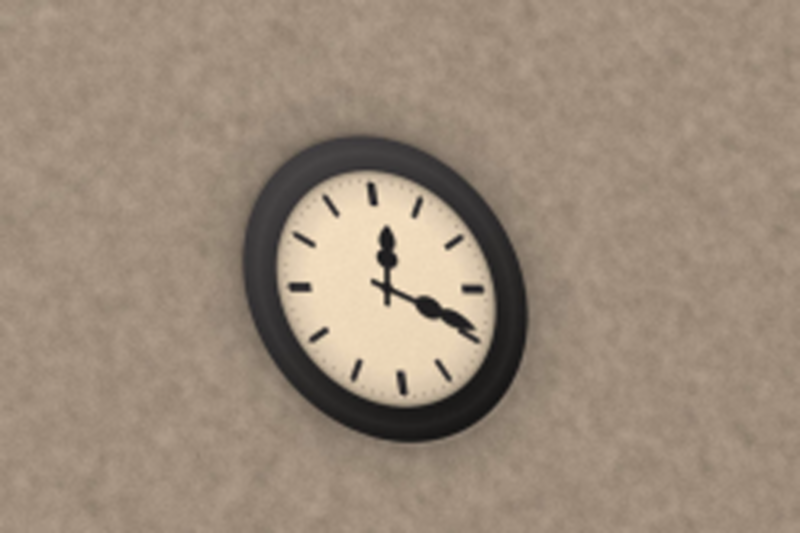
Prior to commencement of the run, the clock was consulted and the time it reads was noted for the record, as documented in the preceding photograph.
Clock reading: 12:19
